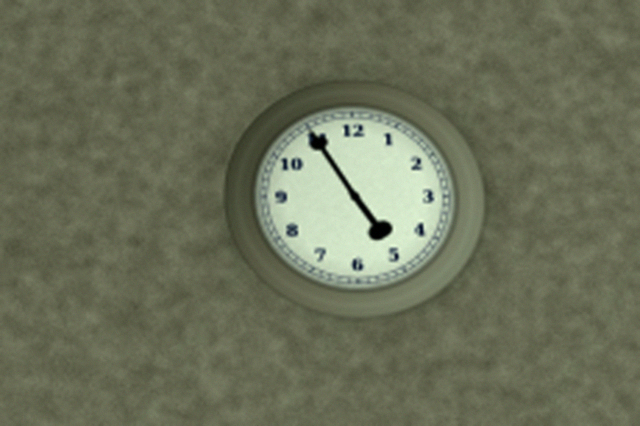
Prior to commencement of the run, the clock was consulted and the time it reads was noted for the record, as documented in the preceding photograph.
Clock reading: 4:55
